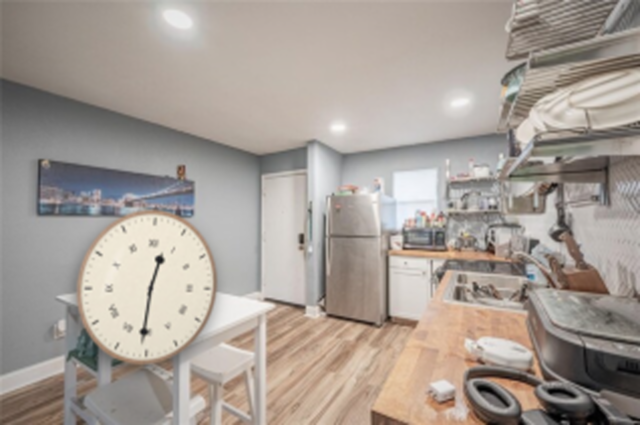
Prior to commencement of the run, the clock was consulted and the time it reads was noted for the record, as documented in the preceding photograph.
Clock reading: 12:31
